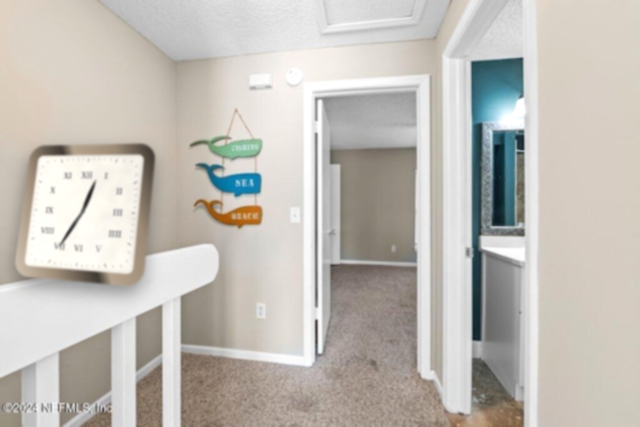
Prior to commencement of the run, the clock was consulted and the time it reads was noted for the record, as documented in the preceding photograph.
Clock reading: 12:35
